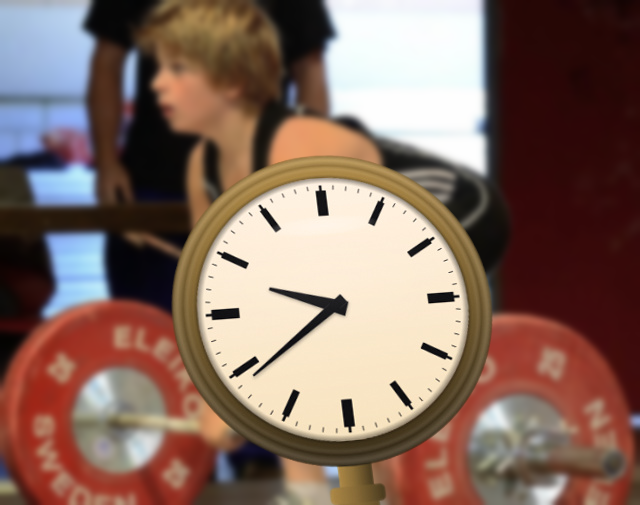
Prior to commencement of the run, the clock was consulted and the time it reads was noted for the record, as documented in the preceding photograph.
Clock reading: 9:39
